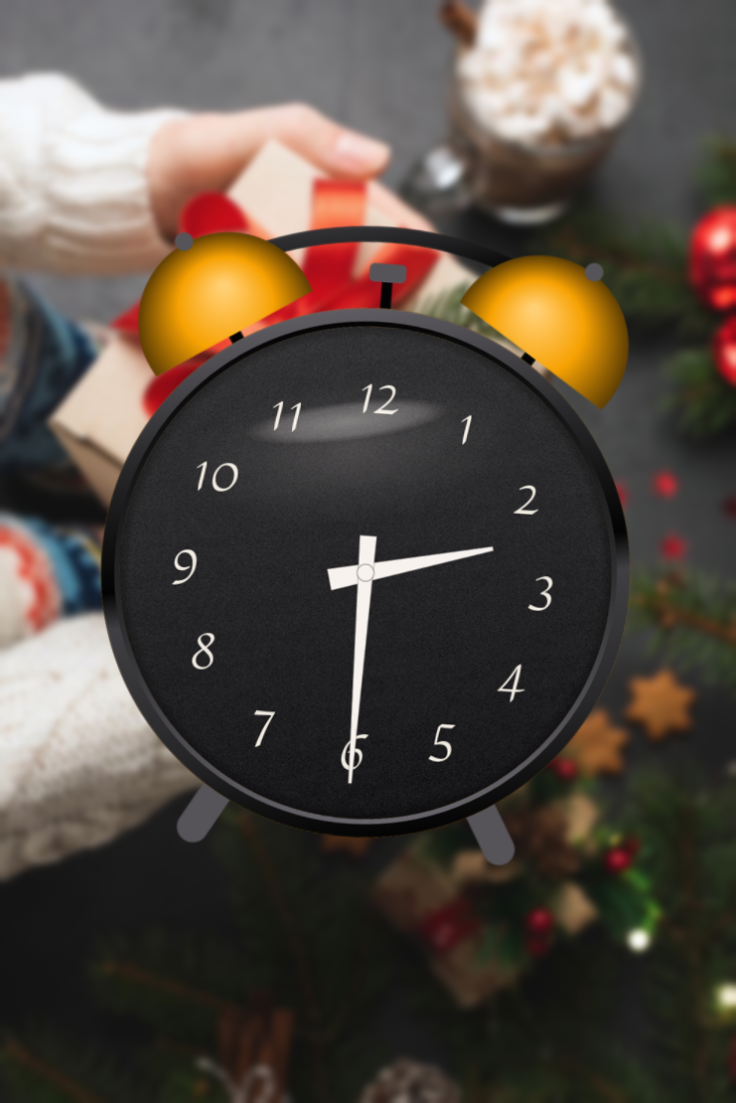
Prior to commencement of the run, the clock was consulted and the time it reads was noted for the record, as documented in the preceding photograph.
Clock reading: 2:30
